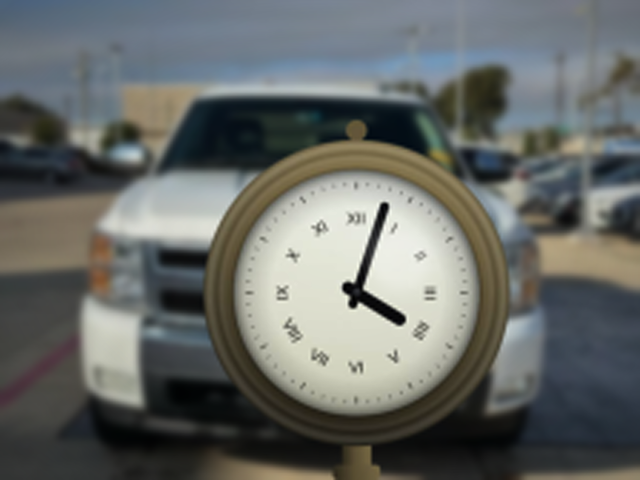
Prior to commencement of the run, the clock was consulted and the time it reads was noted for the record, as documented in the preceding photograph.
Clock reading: 4:03
